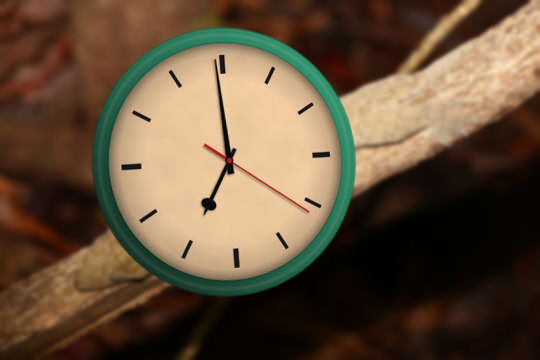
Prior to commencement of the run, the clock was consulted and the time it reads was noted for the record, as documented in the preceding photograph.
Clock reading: 6:59:21
